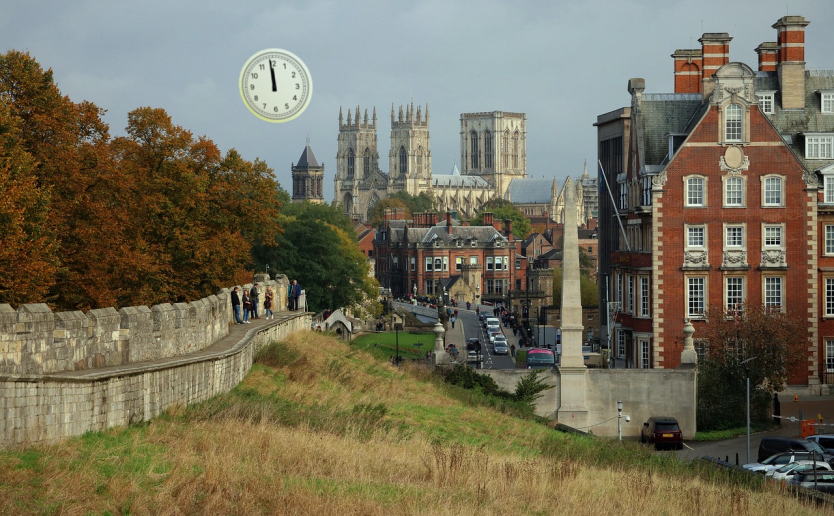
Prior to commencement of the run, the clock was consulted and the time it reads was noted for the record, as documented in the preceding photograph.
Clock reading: 11:59
